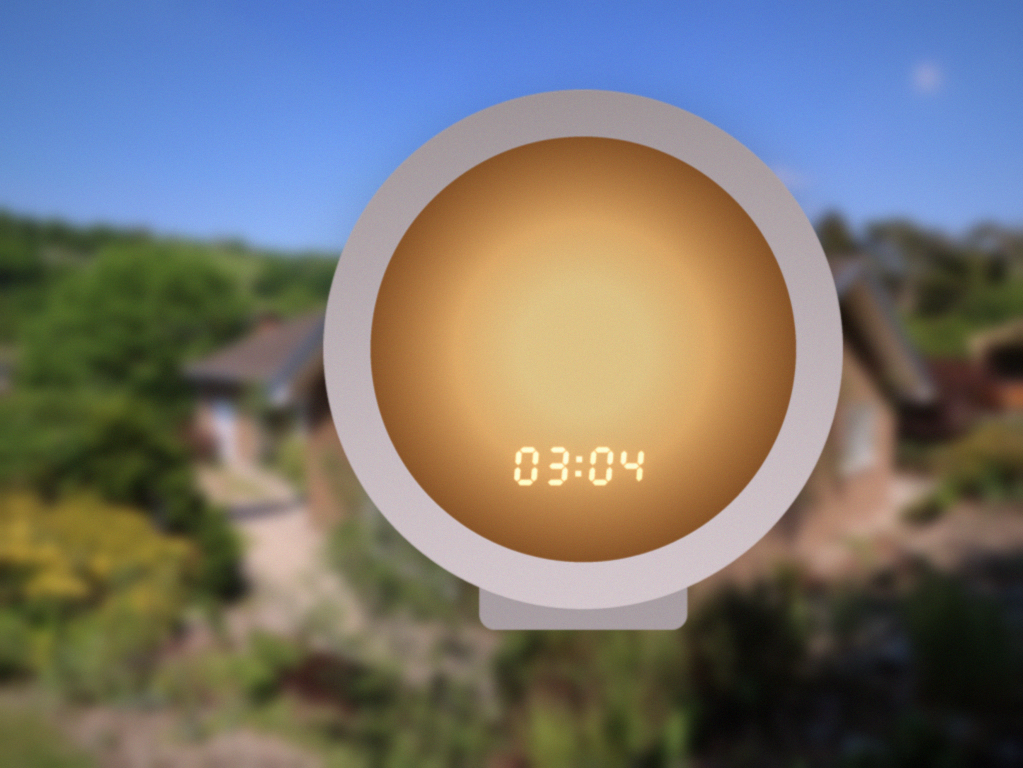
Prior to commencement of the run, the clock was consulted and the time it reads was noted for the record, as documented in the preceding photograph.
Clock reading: 3:04
